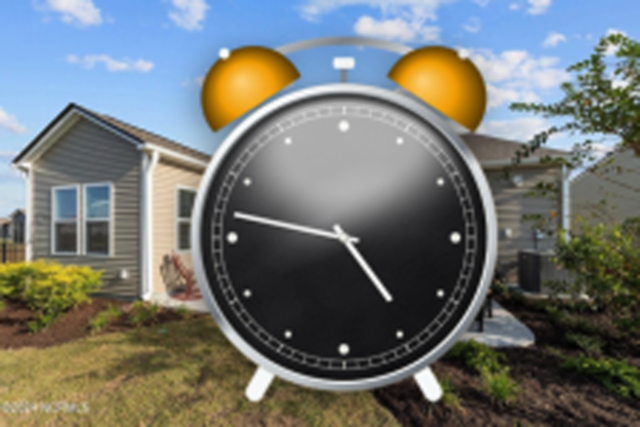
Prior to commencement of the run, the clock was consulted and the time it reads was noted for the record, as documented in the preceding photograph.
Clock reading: 4:47
